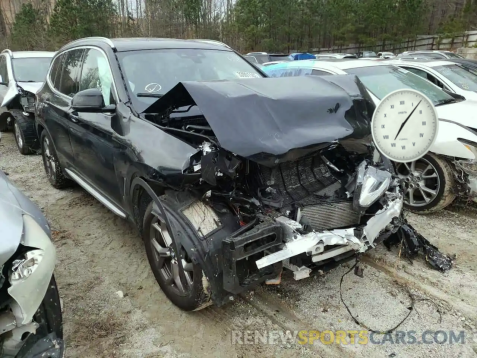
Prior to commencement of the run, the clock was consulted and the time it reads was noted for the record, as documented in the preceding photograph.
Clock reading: 7:07
